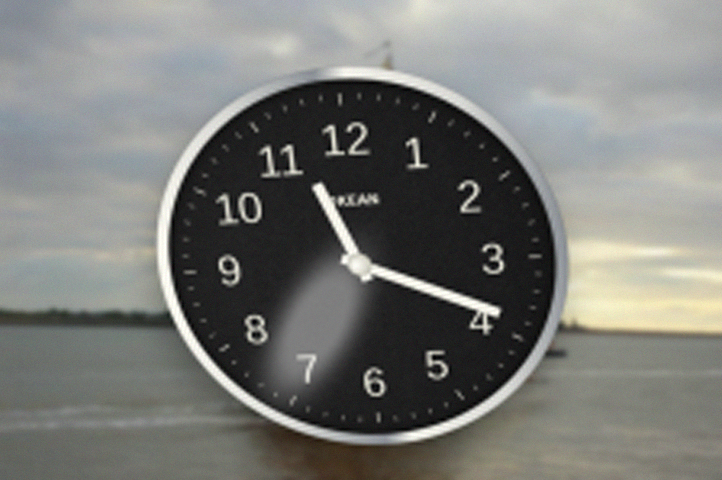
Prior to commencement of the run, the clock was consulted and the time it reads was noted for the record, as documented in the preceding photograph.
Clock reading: 11:19
